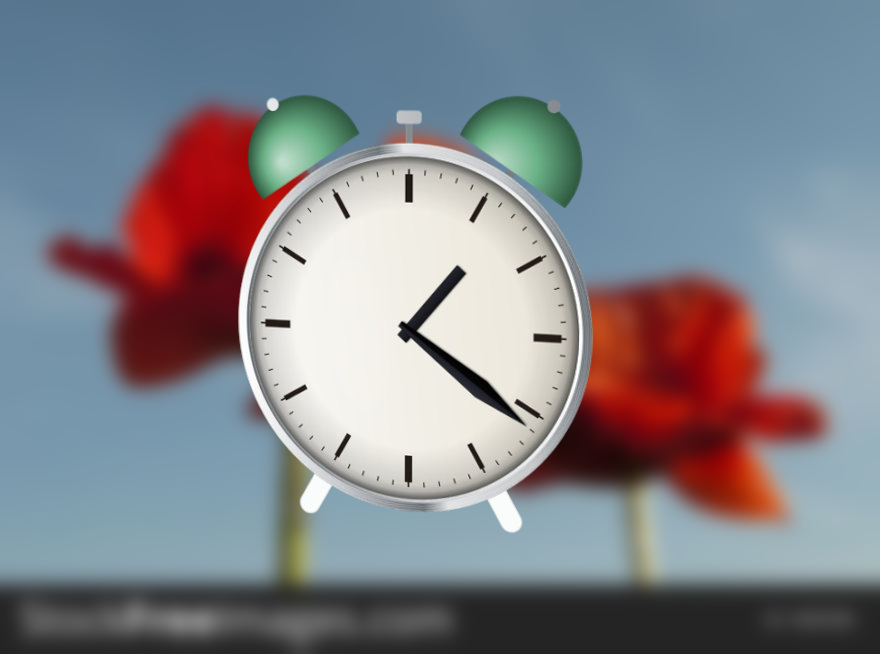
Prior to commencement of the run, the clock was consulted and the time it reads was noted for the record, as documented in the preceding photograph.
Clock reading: 1:21
